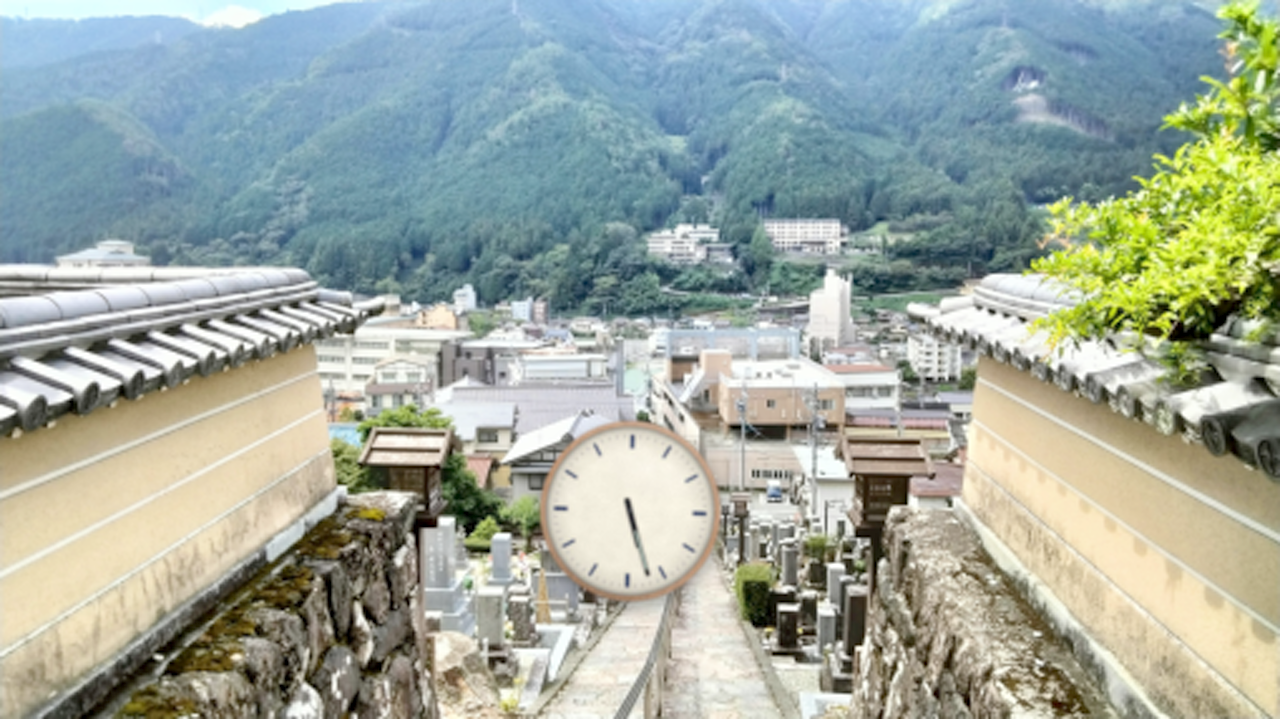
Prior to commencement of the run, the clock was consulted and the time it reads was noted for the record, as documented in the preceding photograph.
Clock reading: 5:27
